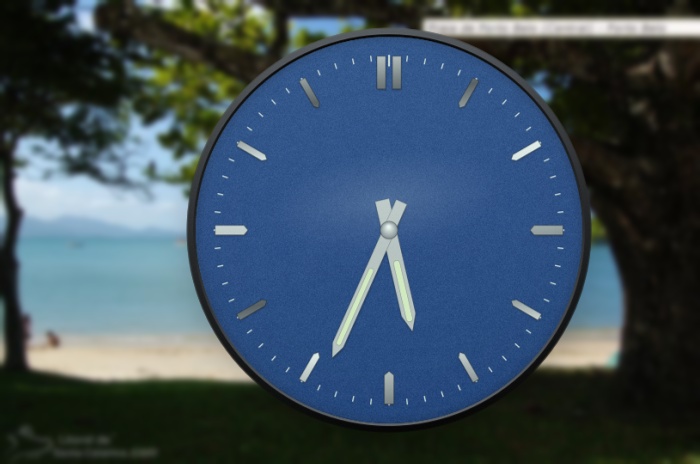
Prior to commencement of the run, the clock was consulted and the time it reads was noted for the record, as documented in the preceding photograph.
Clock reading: 5:34
